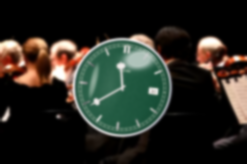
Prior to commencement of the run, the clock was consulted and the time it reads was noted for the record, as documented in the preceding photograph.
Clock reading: 11:39
